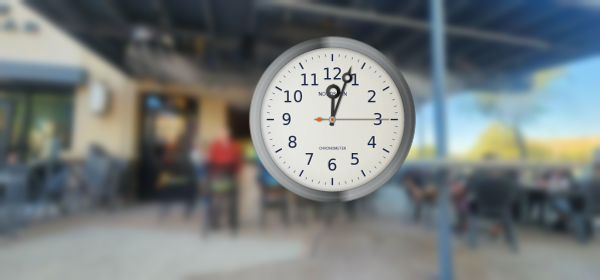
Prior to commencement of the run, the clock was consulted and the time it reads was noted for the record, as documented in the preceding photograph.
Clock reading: 12:03:15
